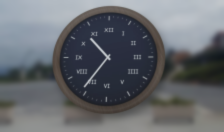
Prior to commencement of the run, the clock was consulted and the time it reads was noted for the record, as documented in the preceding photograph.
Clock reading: 10:36
